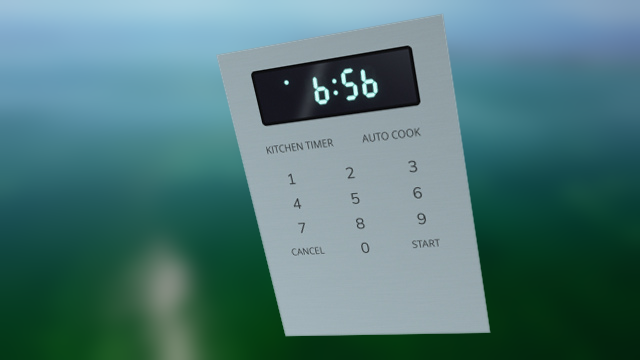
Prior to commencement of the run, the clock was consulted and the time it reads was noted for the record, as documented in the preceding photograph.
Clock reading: 6:56
